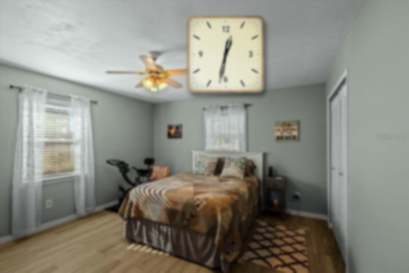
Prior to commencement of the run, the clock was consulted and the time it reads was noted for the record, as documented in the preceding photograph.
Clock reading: 12:32
